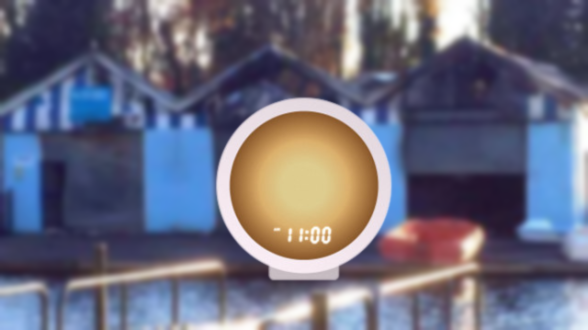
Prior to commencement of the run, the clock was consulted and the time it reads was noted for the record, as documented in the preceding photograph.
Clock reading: 11:00
